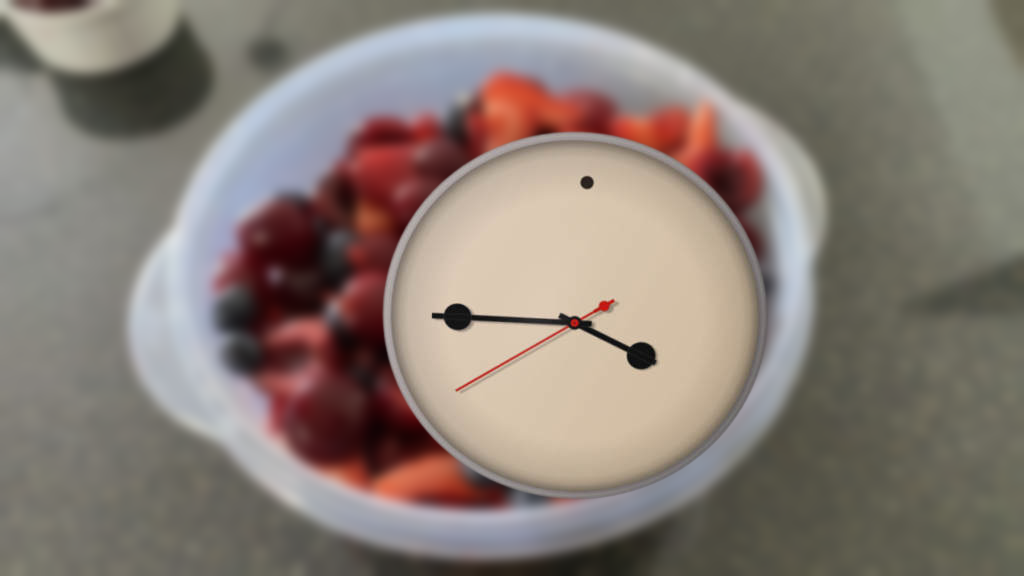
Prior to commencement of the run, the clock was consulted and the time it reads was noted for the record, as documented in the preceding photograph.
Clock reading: 3:44:39
